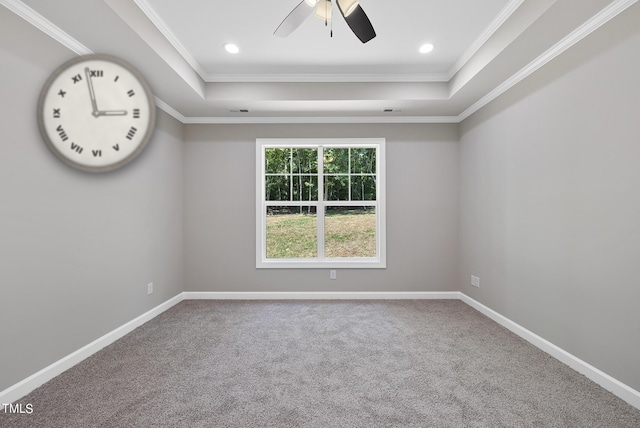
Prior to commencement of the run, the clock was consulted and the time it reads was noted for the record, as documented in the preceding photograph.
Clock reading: 2:58
